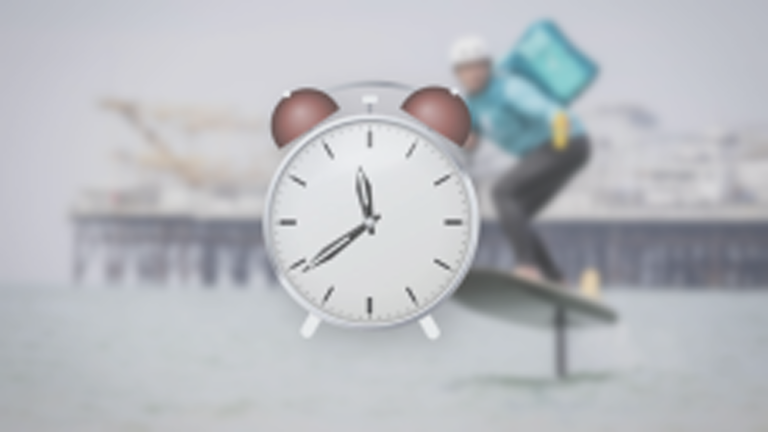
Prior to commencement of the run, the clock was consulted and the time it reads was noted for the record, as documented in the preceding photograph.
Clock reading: 11:39
